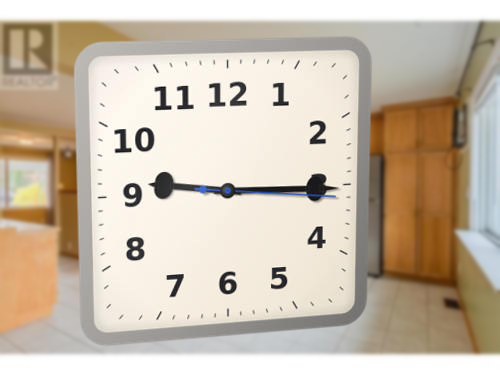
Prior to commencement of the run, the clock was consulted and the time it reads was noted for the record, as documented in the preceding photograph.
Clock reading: 9:15:16
